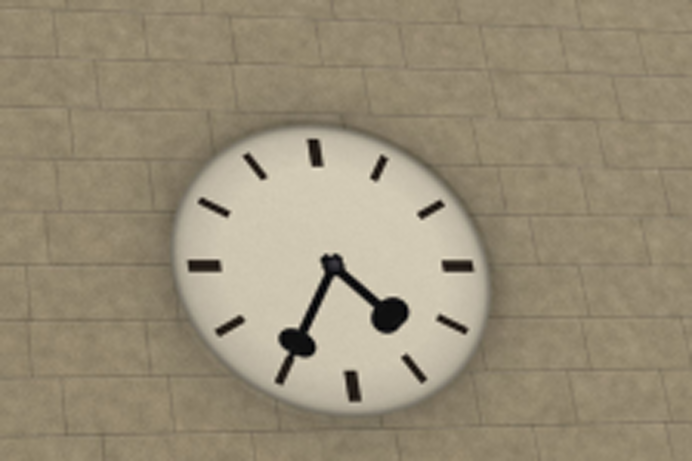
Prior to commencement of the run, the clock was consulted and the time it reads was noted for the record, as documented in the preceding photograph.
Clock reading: 4:35
